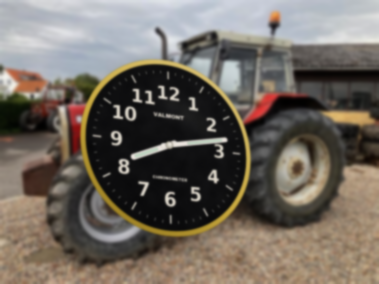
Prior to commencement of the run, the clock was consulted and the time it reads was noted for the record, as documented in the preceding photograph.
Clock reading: 8:13
